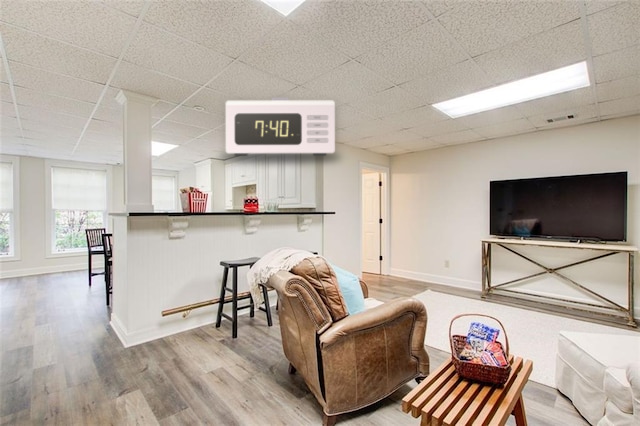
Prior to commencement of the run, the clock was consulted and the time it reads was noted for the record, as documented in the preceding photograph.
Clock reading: 7:40
